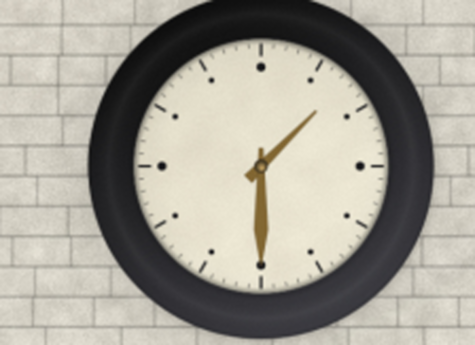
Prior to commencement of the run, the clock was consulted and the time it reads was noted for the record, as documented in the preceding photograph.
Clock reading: 1:30
